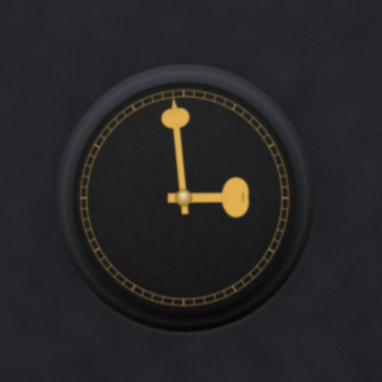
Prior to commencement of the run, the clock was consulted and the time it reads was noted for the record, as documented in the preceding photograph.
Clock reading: 2:59
